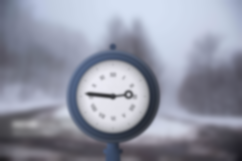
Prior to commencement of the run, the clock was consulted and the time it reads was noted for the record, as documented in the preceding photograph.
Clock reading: 2:46
